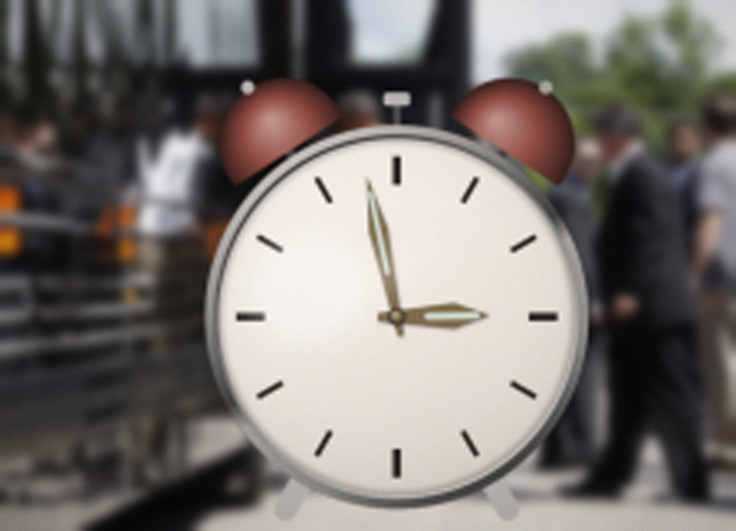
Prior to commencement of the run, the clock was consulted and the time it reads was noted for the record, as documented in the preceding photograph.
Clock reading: 2:58
